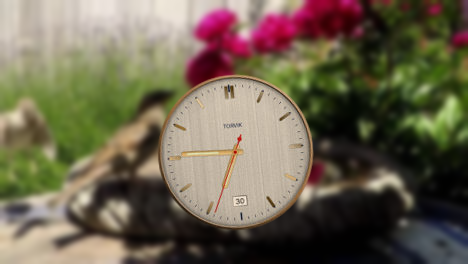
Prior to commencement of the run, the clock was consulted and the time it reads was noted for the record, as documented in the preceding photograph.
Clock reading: 6:45:34
